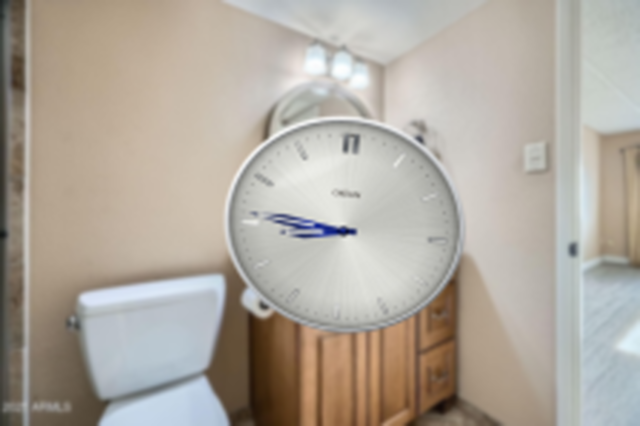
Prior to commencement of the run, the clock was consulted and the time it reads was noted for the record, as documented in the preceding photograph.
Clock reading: 8:46
